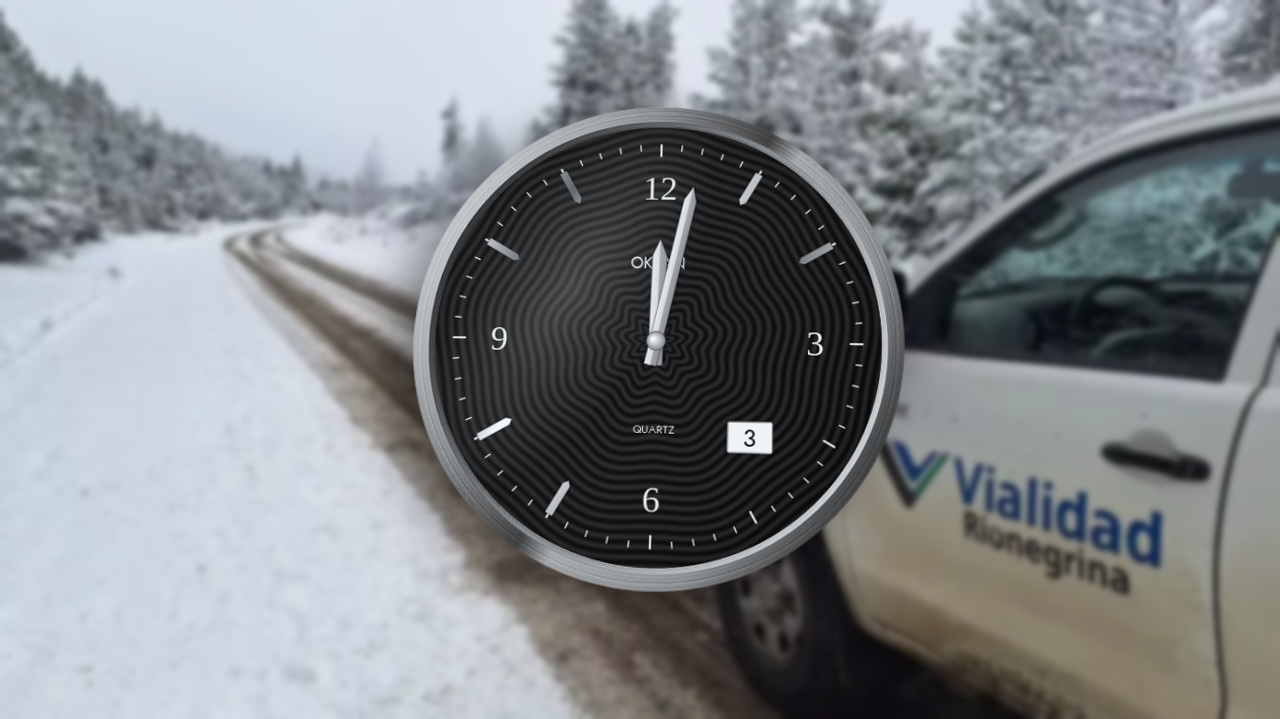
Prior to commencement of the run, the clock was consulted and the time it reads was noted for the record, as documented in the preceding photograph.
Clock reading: 12:02
